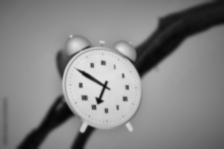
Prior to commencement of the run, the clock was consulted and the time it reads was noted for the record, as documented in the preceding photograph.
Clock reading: 6:50
